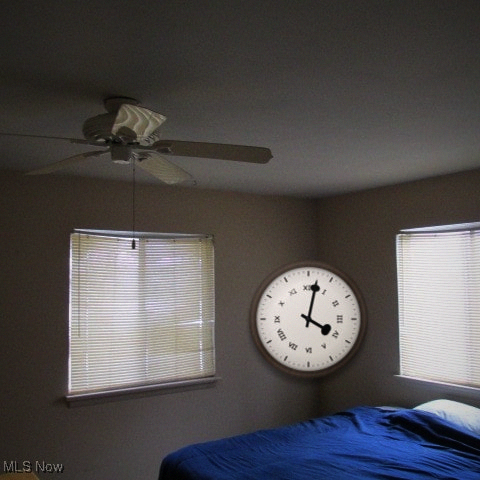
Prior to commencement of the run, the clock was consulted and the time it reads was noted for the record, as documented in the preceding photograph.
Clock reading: 4:02
